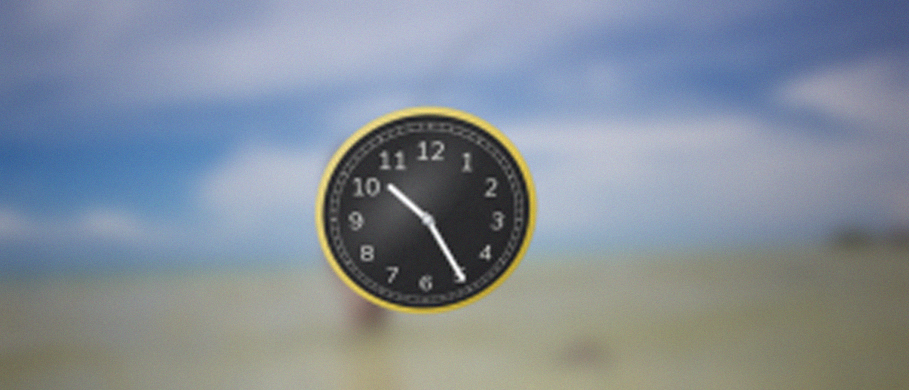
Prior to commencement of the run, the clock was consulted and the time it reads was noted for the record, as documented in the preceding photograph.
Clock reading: 10:25
